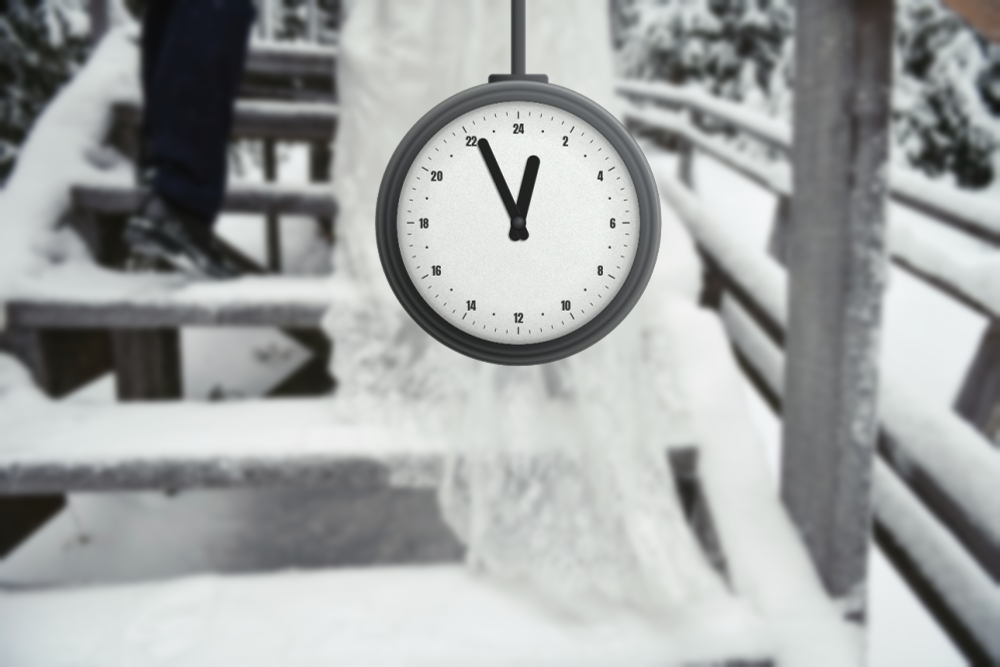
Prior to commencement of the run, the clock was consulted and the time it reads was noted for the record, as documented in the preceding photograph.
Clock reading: 0:56
